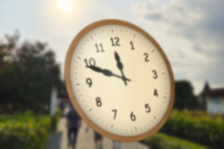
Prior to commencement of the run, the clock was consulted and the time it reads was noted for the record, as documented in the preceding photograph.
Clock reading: 11:49
